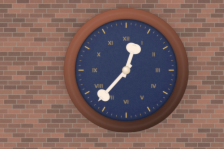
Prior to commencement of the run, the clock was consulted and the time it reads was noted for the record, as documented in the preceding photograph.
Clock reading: 12:37
